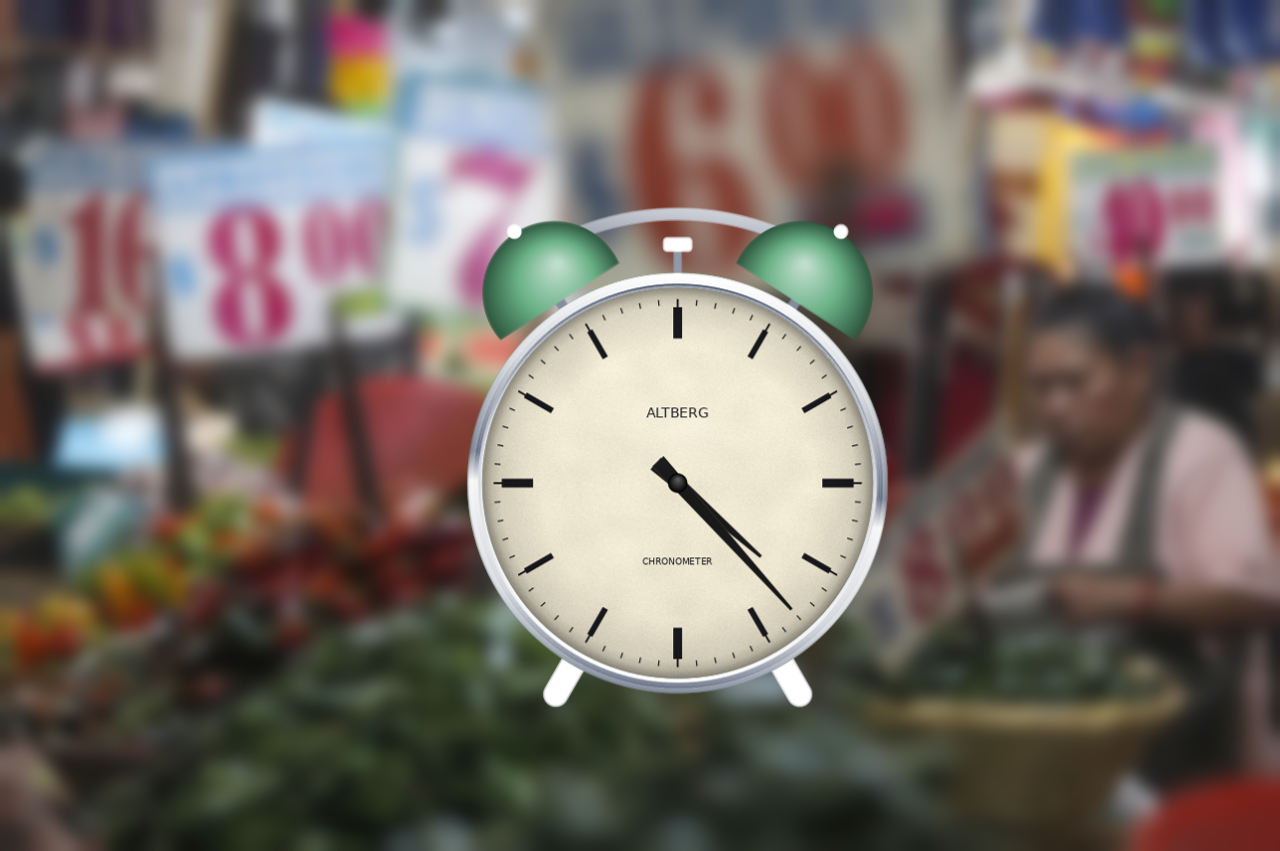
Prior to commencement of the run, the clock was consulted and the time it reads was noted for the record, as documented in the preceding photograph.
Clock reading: 4:23
